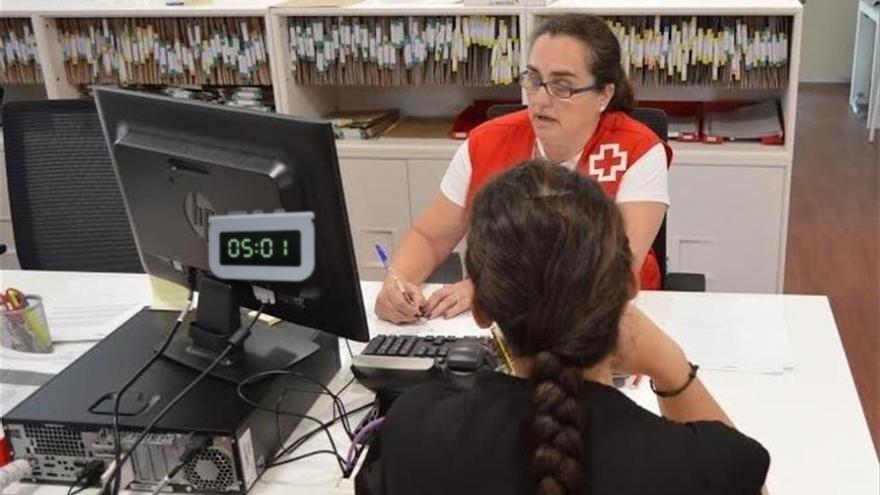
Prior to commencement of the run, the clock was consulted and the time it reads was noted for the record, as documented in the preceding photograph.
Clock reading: 5:01
